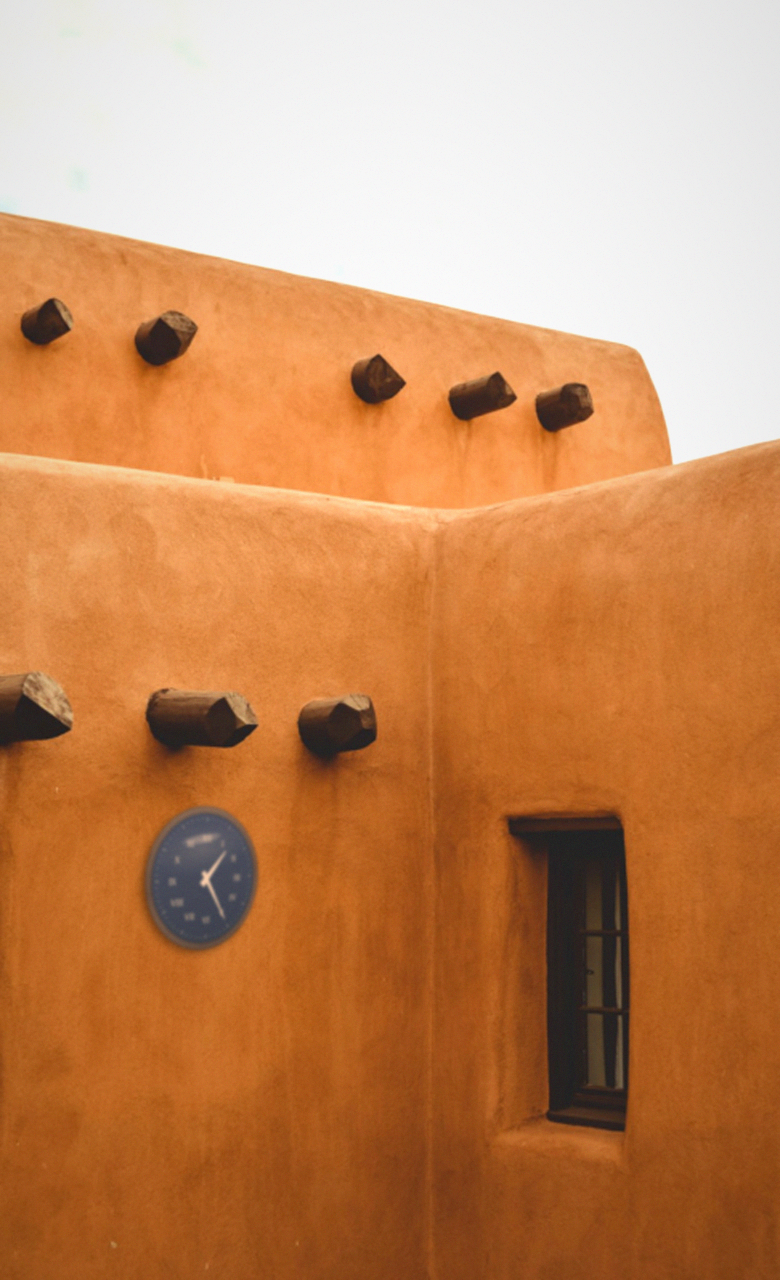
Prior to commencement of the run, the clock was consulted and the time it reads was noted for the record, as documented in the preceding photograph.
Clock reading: 1:25
